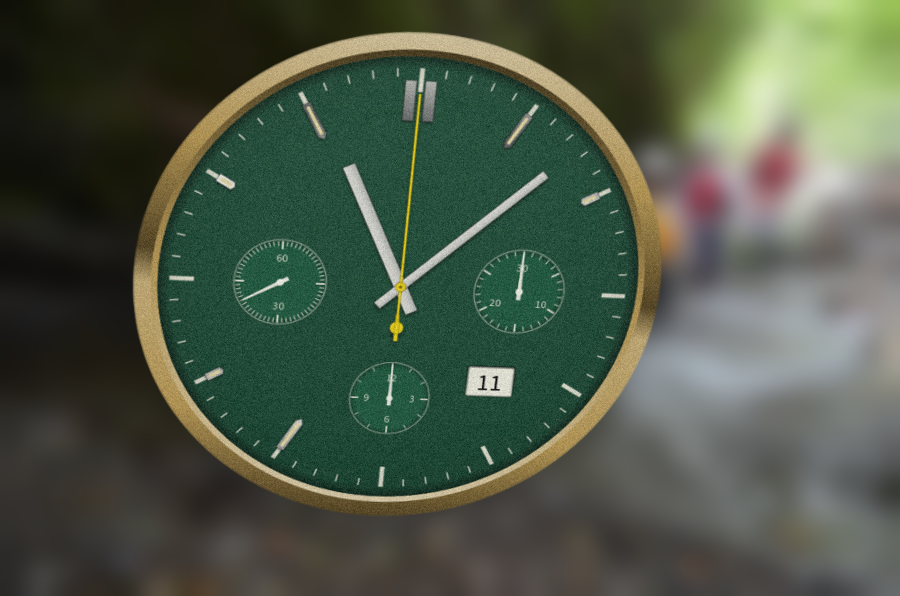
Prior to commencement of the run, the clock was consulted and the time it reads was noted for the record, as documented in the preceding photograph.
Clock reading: 11:07:40
